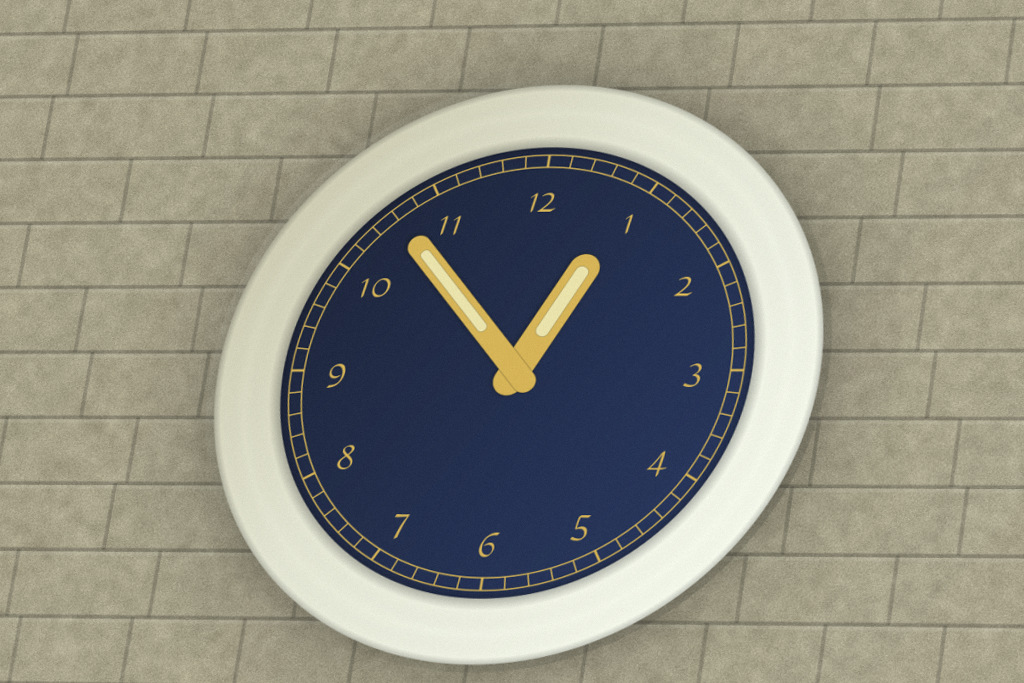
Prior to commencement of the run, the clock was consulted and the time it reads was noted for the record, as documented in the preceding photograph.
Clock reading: 12:53
